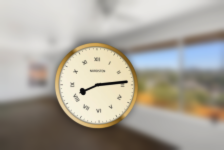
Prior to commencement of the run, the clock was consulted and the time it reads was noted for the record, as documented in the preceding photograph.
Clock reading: 8:14
